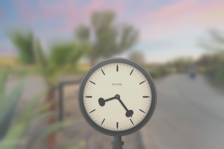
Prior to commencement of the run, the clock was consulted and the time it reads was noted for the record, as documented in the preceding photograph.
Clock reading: 8:24
